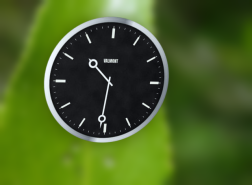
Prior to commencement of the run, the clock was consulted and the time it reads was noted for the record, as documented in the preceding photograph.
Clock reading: 10:31
